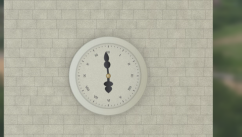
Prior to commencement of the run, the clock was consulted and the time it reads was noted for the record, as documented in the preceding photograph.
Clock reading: 5:59
